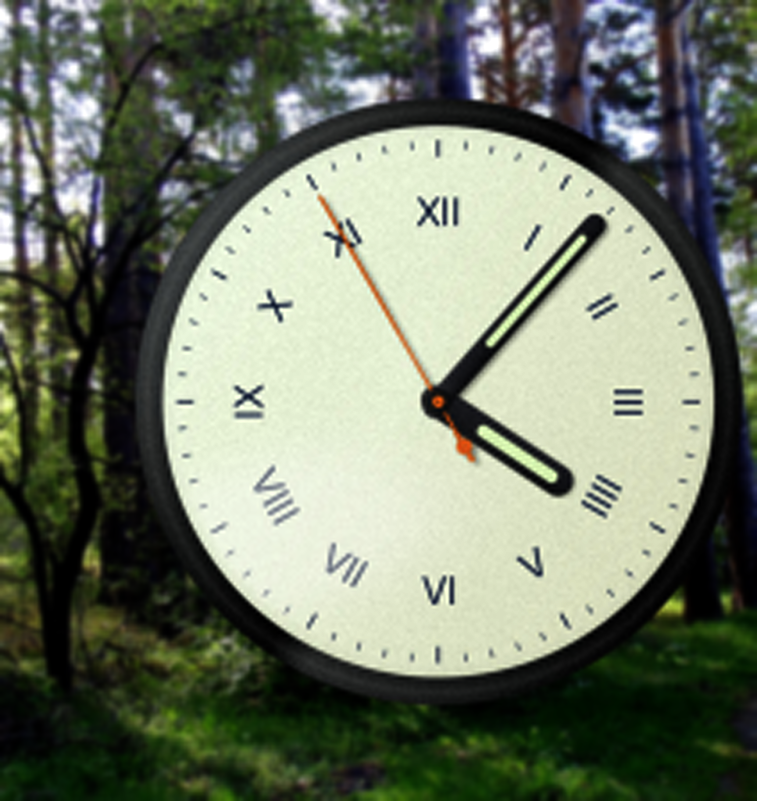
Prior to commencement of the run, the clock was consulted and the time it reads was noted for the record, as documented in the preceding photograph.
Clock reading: 4:06:55
